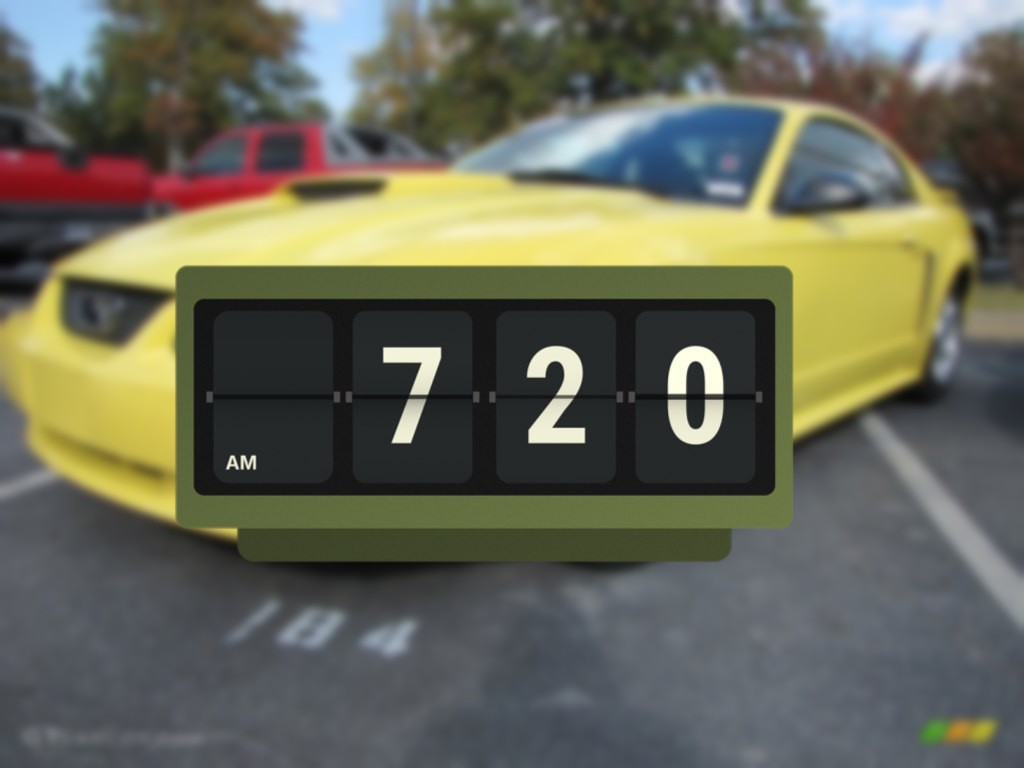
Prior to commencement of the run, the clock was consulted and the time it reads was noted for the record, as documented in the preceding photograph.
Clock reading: 7:20
